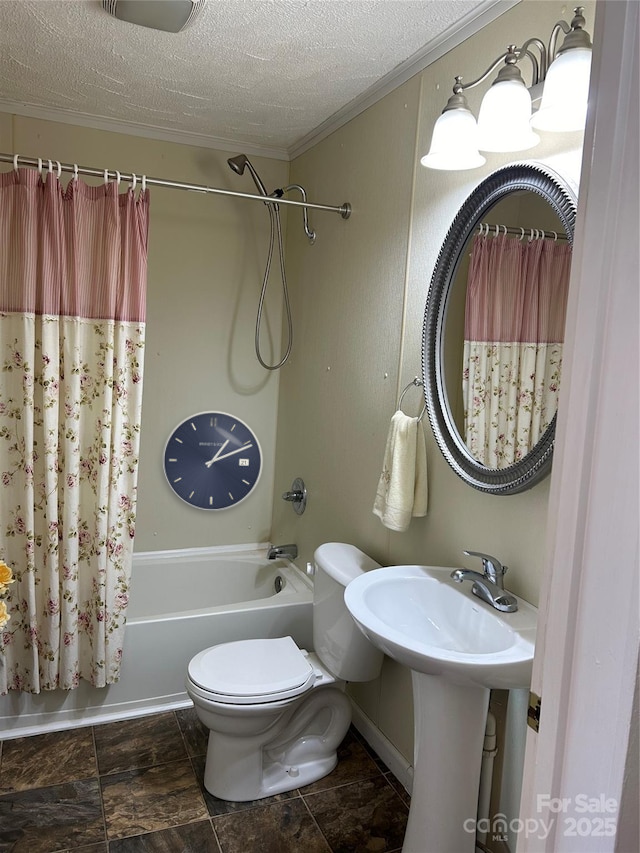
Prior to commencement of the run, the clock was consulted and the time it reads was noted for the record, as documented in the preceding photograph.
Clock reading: 1:11
